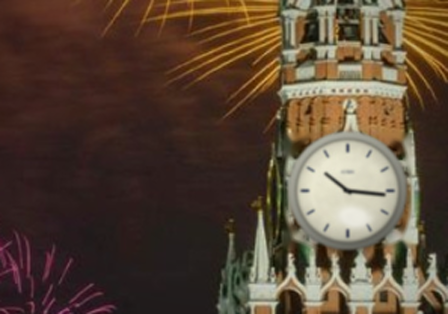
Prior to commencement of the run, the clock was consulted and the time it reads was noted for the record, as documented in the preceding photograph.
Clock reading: 10:16
